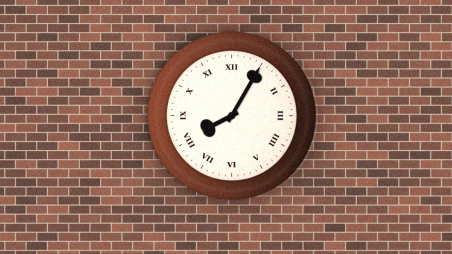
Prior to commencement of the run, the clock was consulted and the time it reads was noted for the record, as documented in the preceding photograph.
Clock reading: 8:05
